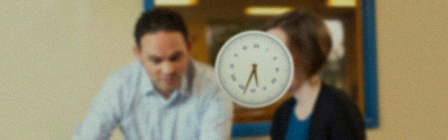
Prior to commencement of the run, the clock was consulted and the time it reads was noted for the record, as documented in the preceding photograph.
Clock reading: 5:33
